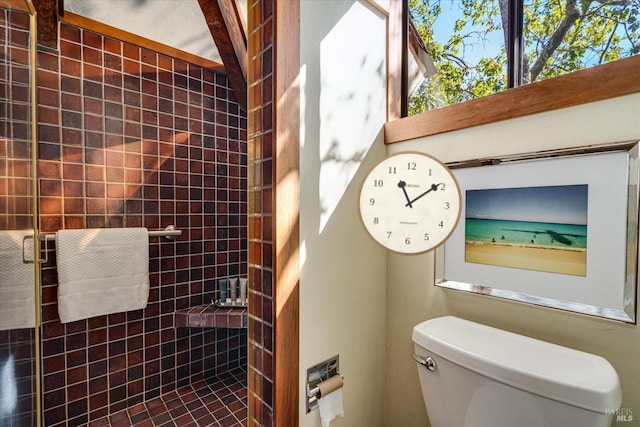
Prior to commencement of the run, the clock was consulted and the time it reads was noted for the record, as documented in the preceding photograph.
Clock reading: 11:09
